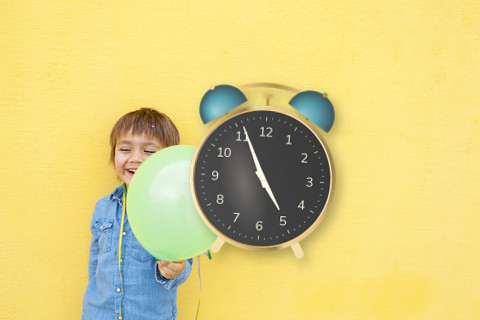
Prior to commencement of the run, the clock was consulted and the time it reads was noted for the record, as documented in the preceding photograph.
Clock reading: 4:56
